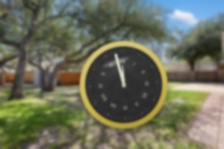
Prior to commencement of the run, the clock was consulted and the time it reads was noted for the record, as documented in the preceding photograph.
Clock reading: 11:58
